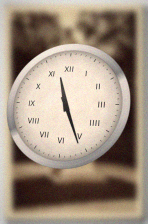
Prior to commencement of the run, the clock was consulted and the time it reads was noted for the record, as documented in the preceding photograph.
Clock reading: 11:26
